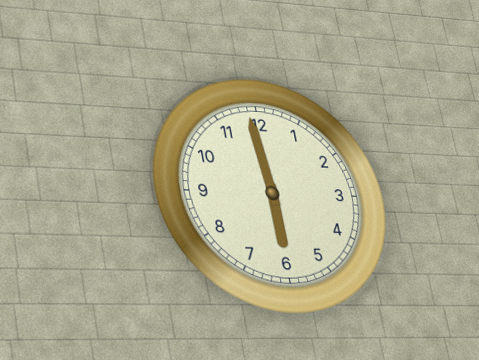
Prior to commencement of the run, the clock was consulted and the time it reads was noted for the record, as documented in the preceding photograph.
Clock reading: 5:59
